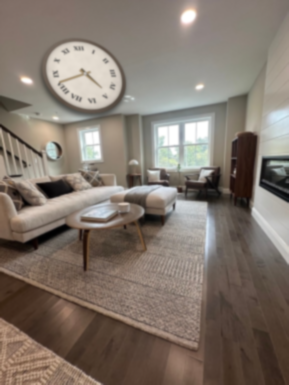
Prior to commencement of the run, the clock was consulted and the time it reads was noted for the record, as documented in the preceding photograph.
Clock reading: 4:42
